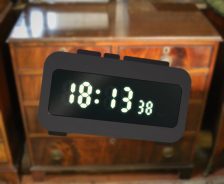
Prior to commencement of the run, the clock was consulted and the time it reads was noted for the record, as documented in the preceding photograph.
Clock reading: 18:13:38
